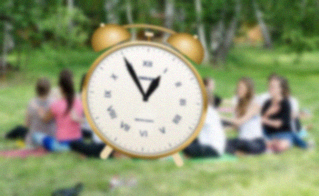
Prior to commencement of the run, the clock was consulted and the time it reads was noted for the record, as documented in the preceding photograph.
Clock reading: 12:55
